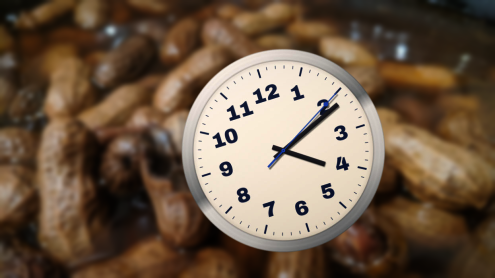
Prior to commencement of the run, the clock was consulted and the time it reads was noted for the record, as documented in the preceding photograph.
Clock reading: 4:11:10
